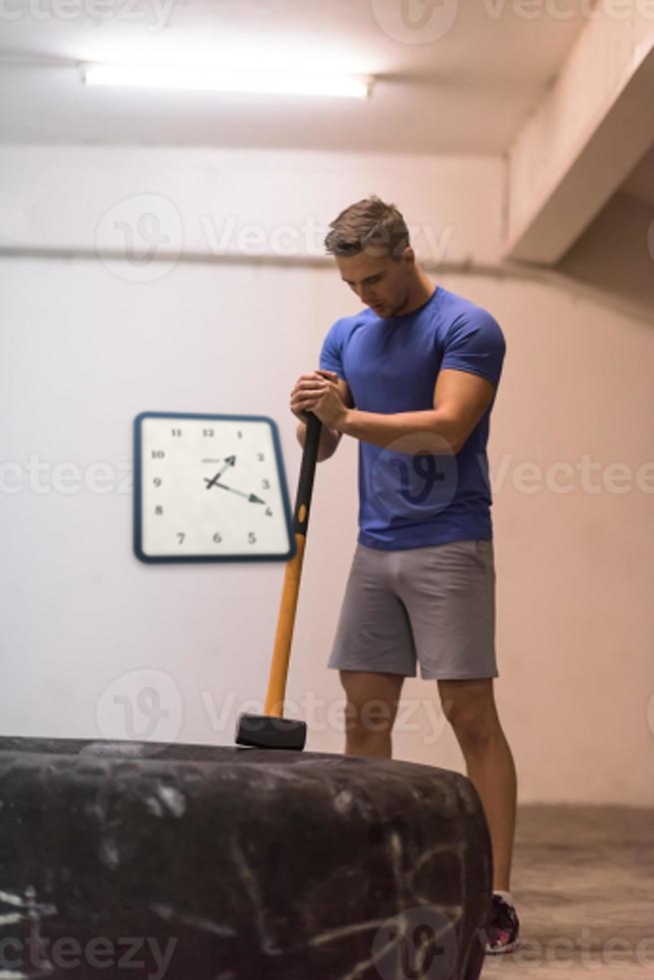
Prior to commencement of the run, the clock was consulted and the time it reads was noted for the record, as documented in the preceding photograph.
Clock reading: 1:19
